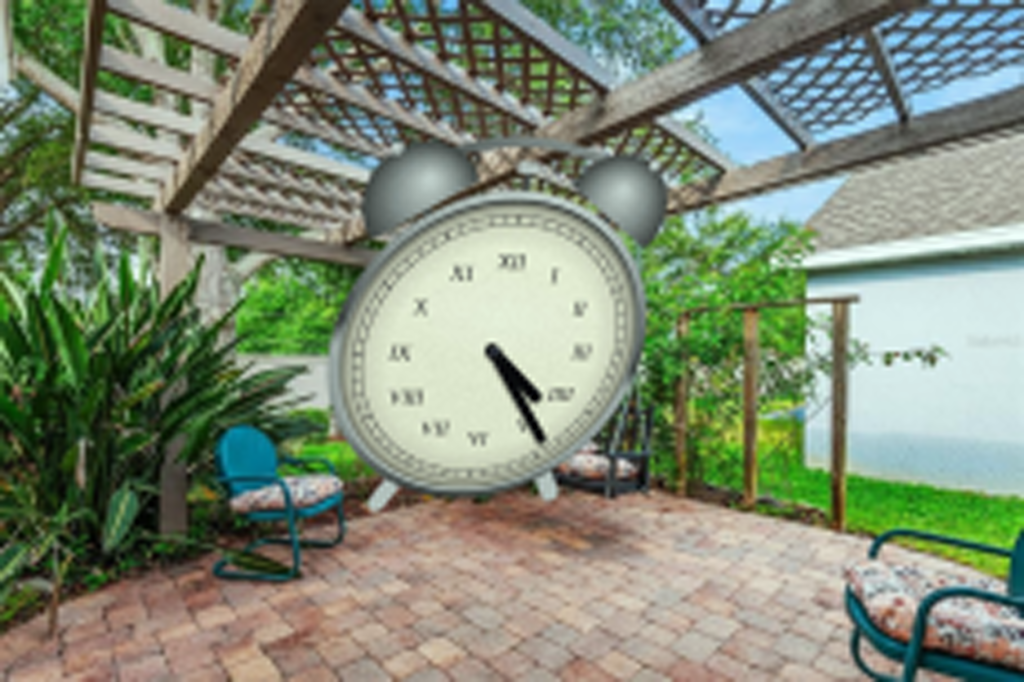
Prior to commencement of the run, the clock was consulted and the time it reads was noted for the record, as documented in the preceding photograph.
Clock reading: 4:24
